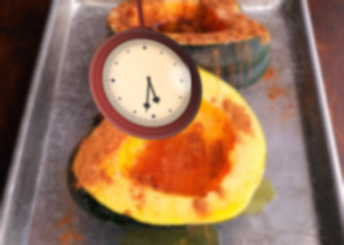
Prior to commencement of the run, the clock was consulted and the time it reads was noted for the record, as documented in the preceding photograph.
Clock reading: 5:32
